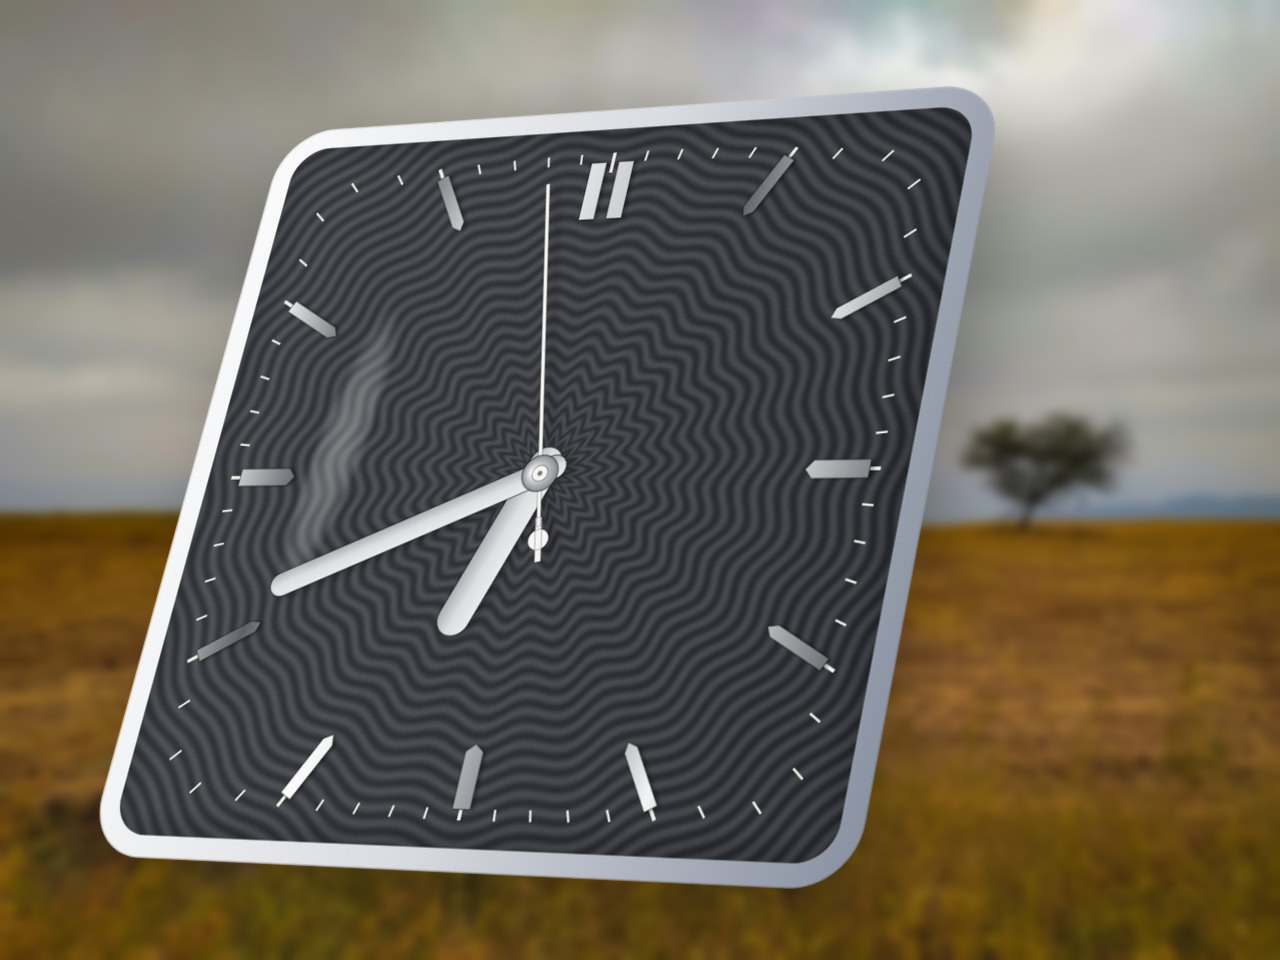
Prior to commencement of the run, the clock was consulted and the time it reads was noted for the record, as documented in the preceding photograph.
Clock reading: 6:40:58
